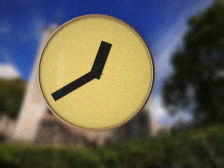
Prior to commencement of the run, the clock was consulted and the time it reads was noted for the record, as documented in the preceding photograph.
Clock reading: 12:40
